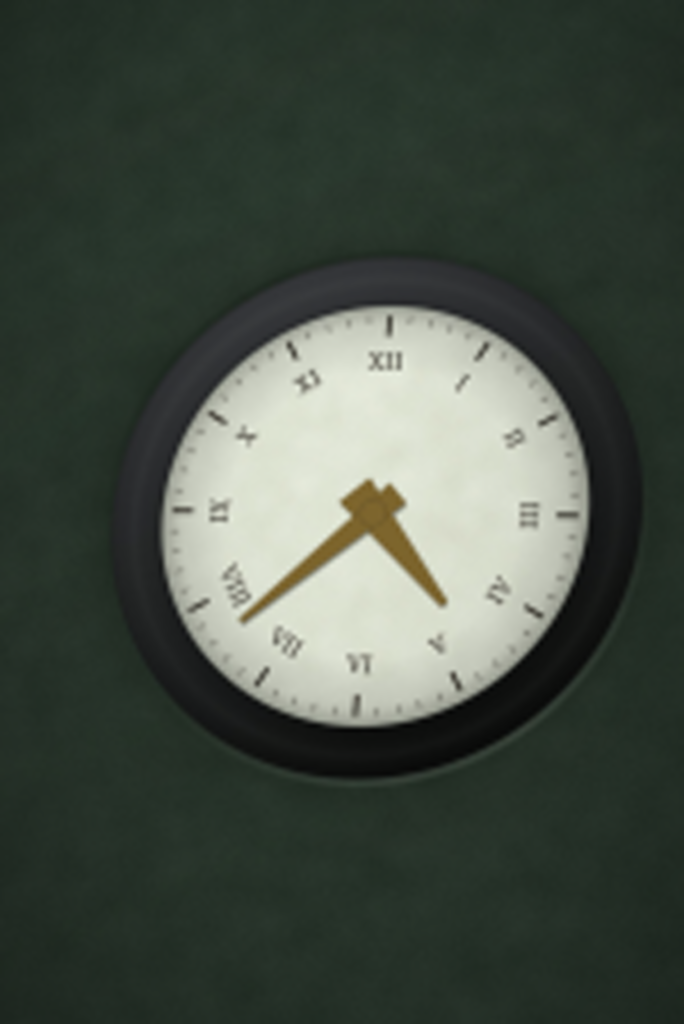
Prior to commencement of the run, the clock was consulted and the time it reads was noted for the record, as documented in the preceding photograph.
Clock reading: 4:38
